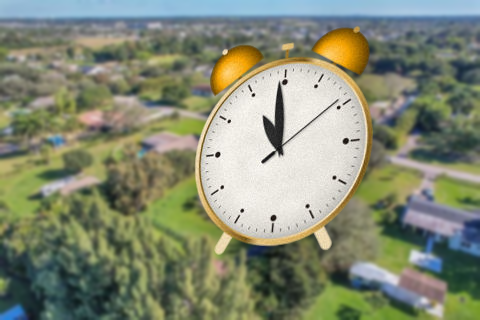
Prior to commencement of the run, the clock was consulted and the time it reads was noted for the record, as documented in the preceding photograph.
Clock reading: 10:59:09
